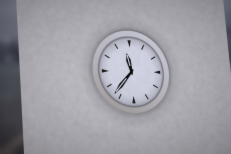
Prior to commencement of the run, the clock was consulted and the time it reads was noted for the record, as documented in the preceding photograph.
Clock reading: 11:37
